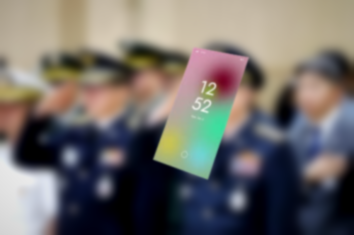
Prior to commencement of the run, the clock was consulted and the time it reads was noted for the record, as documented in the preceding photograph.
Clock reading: 12:52
